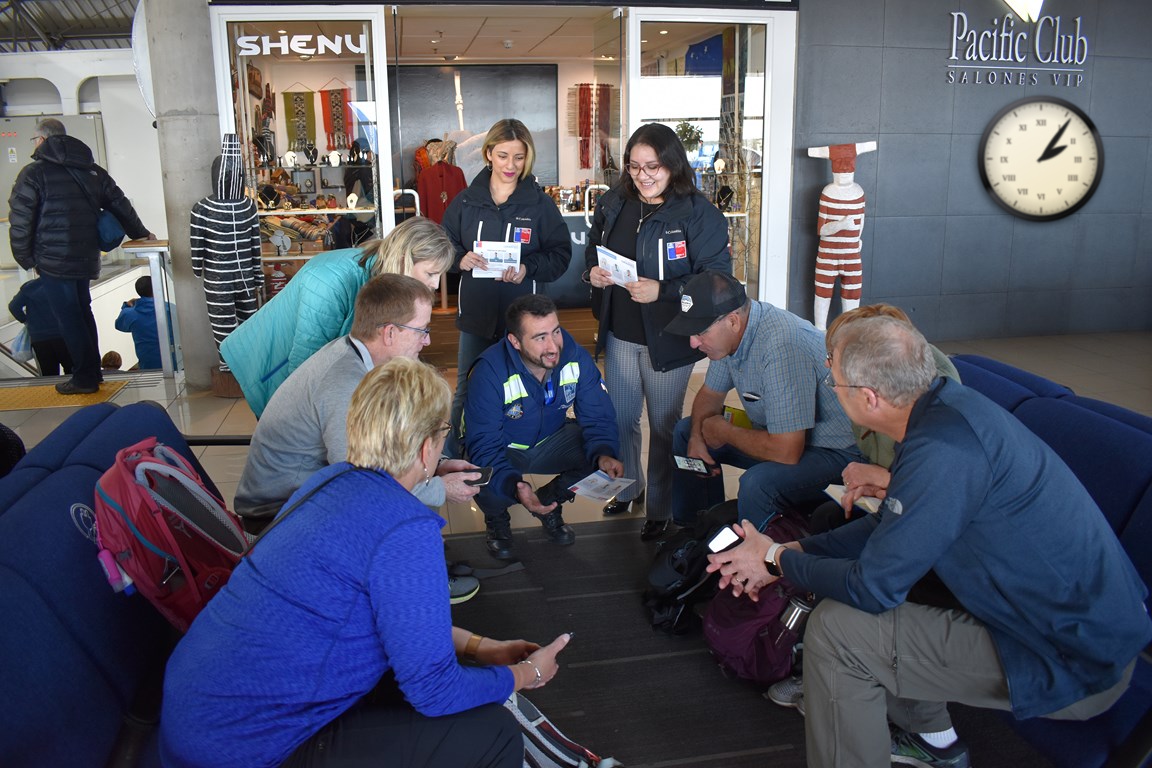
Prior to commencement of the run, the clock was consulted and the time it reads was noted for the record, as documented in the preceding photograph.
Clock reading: 2:06
